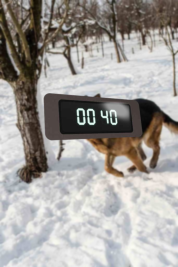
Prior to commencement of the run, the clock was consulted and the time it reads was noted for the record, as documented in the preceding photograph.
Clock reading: 0:40
